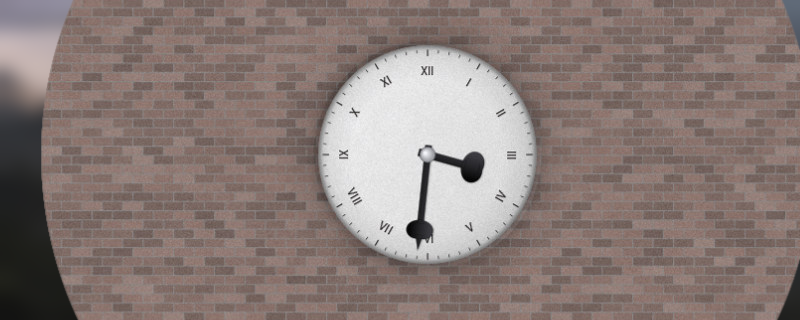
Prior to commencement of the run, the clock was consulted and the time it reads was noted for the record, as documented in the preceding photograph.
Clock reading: 3:31
